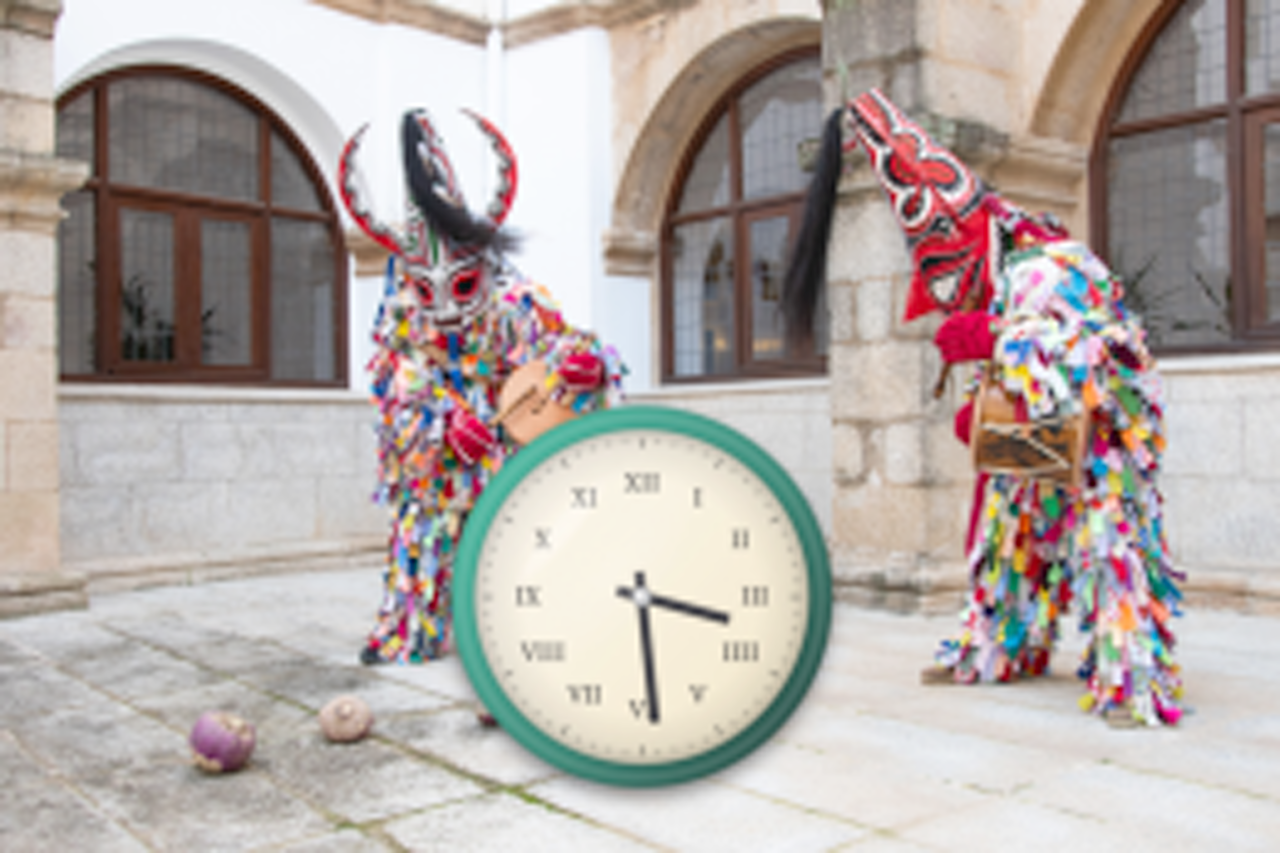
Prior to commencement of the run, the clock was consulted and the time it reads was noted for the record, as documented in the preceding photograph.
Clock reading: 3:29
